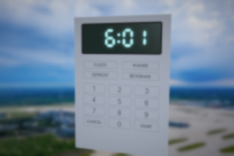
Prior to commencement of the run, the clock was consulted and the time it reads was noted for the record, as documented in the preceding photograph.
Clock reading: 6:01
